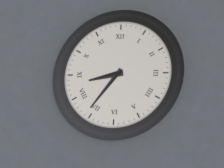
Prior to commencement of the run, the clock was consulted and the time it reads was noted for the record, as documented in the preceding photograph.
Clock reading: 8:36
